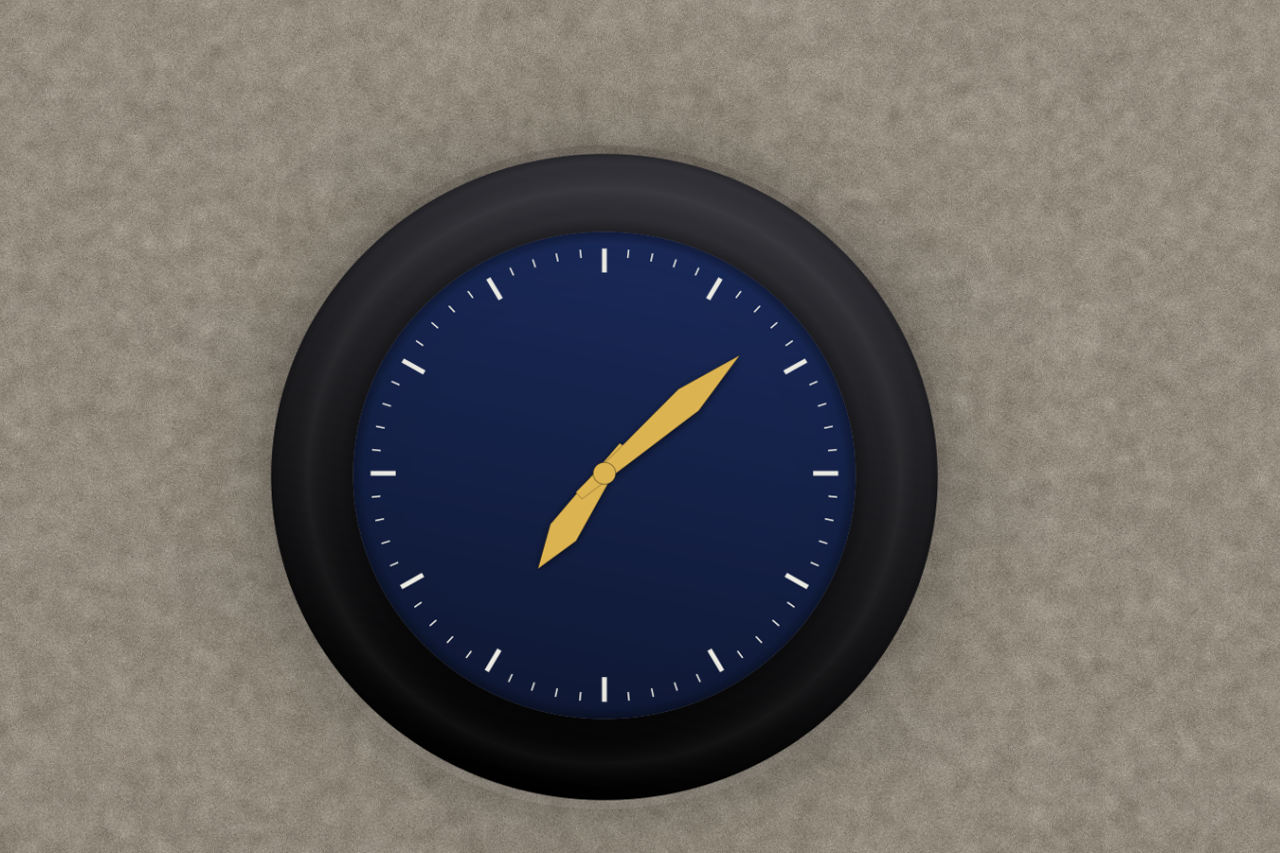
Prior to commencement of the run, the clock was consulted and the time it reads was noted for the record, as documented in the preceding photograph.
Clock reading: 7:08
